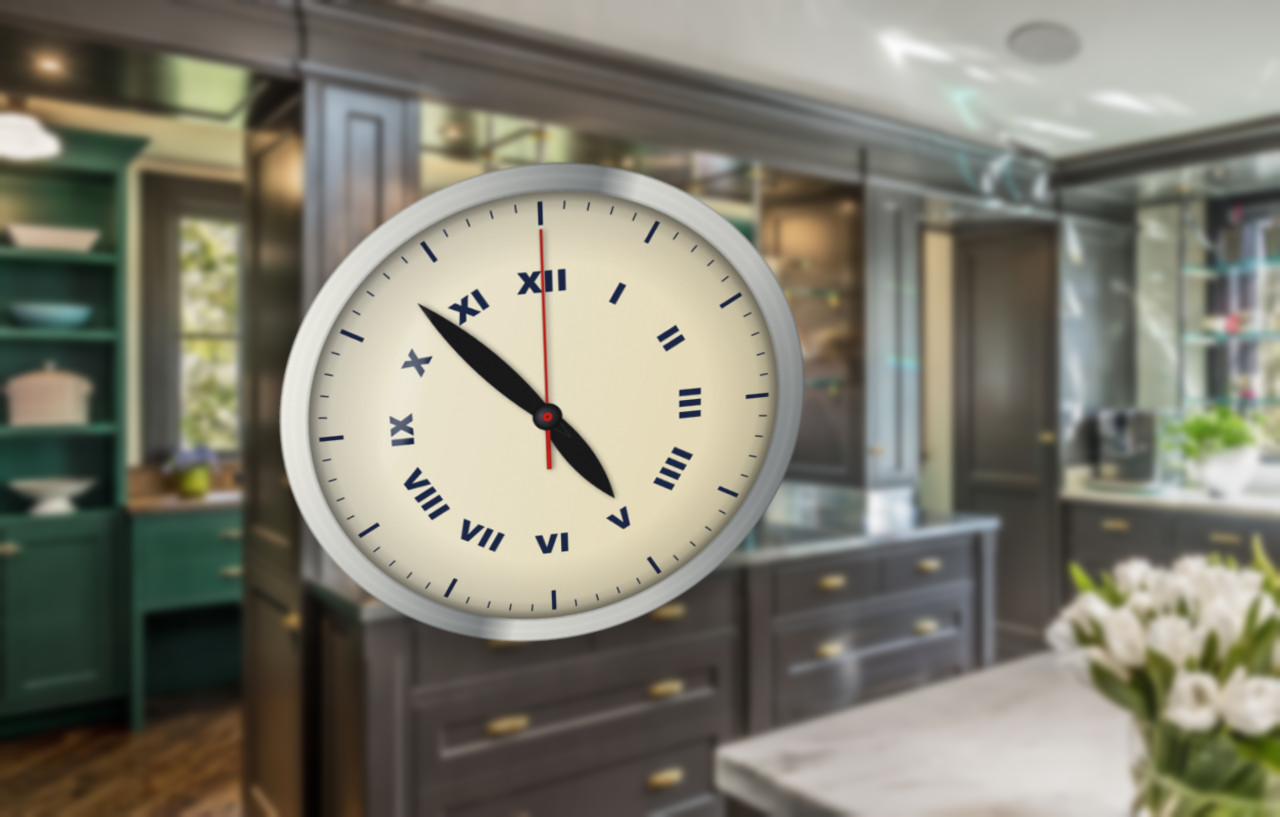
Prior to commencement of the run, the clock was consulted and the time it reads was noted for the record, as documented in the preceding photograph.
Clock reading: 4:53:00
